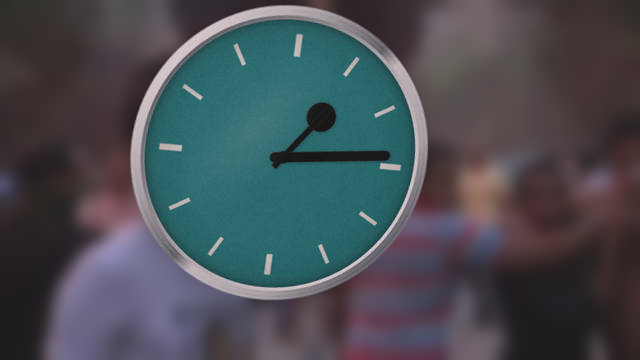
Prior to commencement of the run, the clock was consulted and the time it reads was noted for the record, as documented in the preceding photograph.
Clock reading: 1:14
